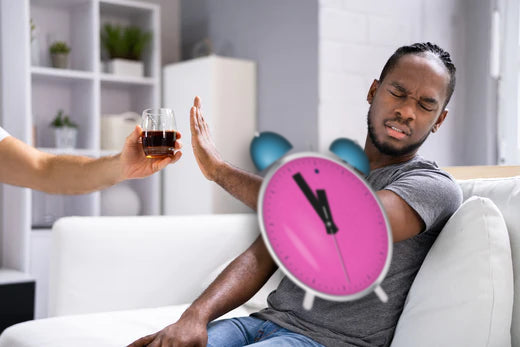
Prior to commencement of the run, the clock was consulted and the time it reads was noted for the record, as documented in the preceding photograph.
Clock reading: 11:55:29
